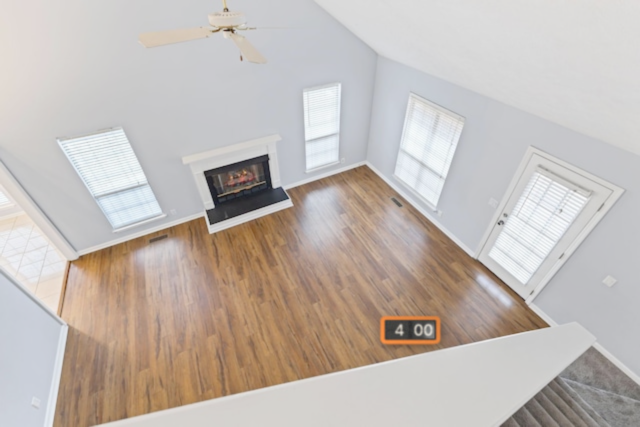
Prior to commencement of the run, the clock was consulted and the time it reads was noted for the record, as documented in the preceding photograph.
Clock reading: 4:00
